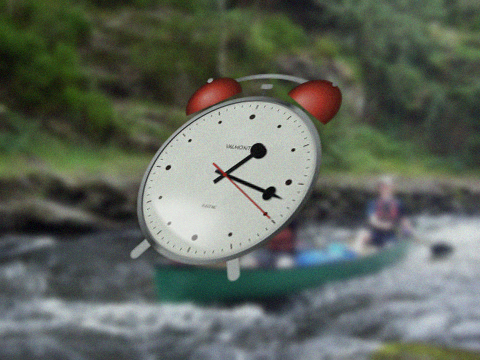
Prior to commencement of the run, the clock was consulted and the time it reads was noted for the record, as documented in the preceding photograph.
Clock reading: 1:17:20
